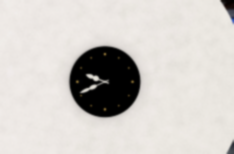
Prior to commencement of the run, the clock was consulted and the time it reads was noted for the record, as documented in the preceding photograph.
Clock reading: 9:41
